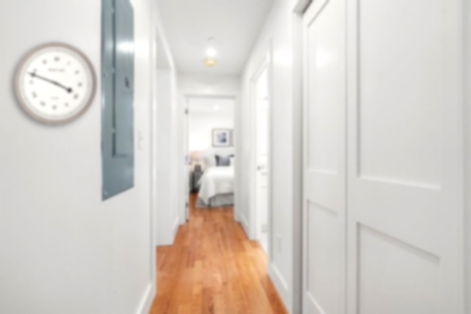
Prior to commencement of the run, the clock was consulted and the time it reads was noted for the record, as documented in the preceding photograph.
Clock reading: 3:48
